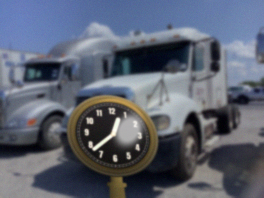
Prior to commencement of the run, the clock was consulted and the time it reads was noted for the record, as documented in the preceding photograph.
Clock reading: 12:38
